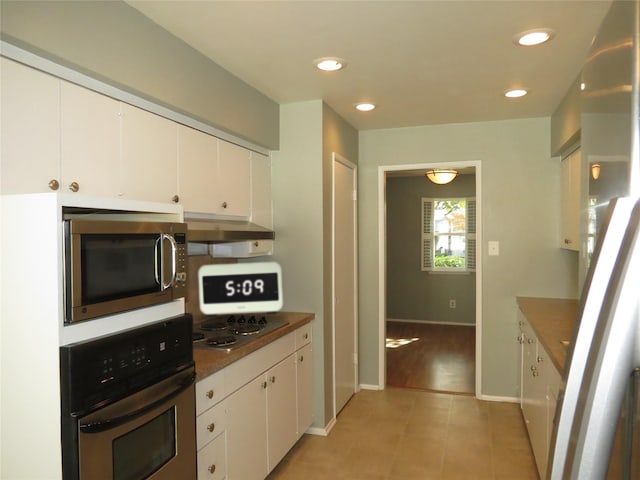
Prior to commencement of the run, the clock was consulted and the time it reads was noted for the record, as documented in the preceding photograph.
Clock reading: 5:09
